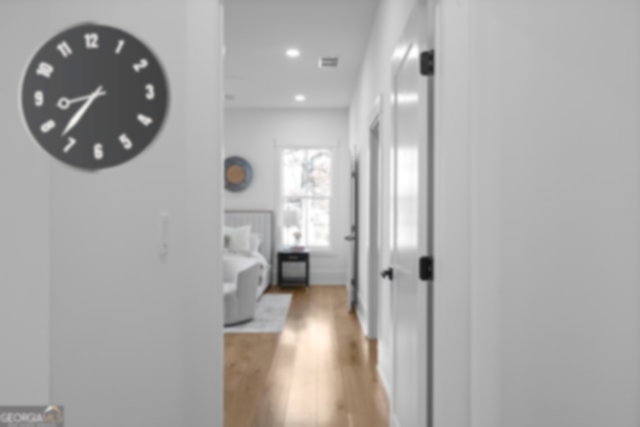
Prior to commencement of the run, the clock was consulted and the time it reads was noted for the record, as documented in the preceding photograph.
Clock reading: 8:37
